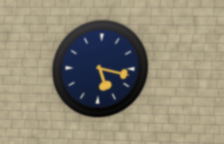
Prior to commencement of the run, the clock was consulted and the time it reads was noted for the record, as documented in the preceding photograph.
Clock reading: 5:17
